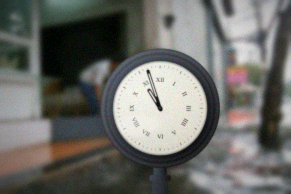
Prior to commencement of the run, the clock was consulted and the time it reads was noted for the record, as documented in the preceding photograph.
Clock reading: 10:57
